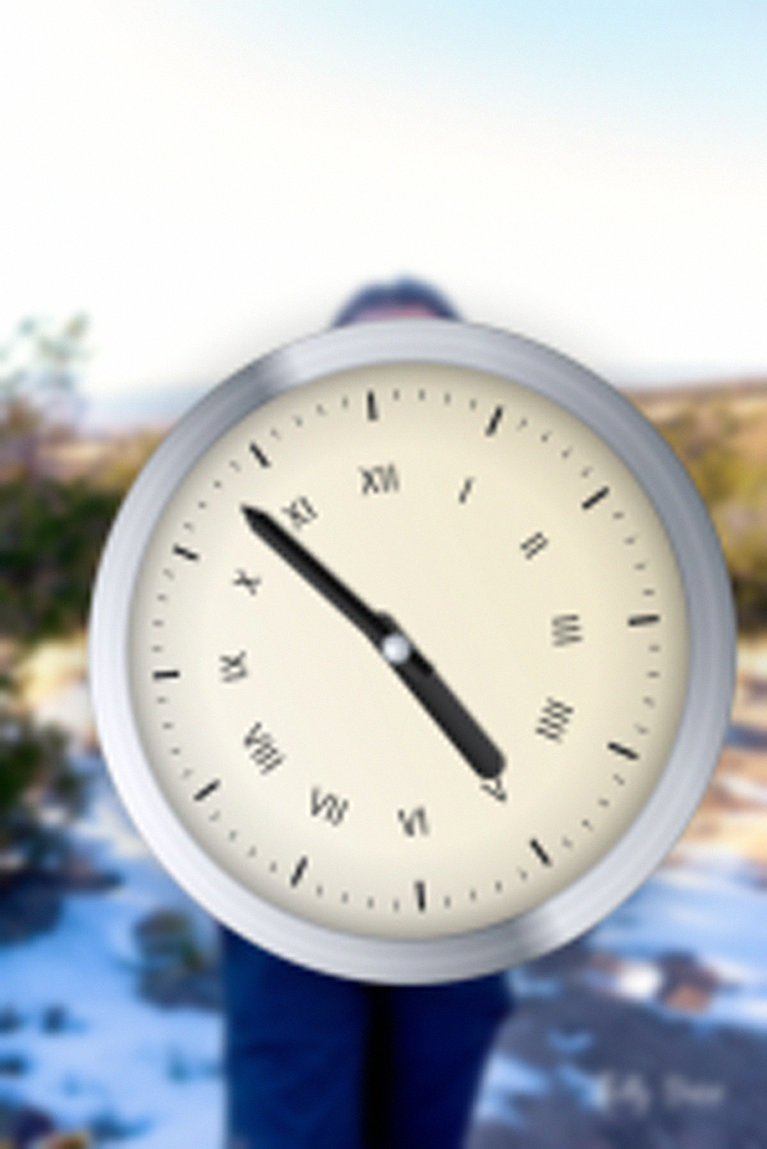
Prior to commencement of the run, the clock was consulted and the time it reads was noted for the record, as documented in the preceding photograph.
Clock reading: 4:53
